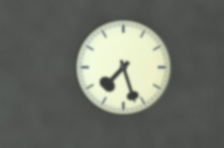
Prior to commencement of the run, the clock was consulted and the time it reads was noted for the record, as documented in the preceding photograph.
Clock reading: 7:27
